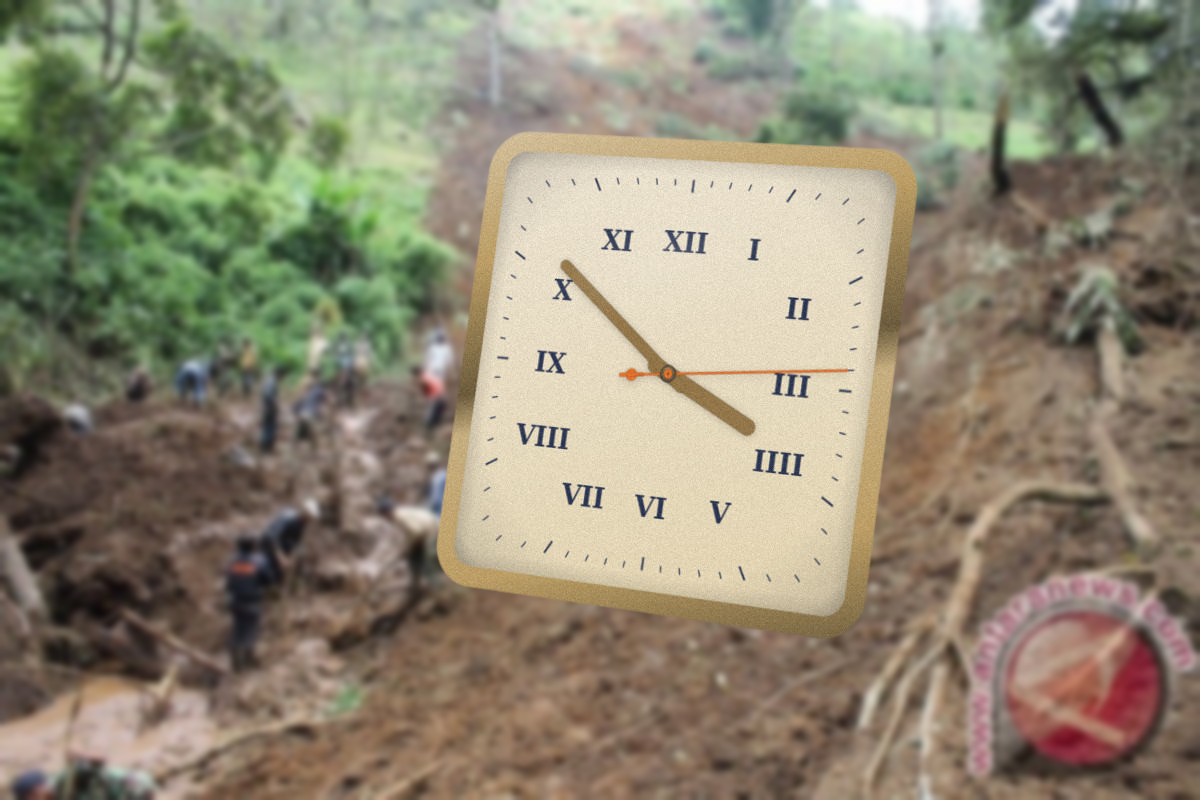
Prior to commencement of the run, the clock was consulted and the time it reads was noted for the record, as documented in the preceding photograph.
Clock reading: 3:51:14
